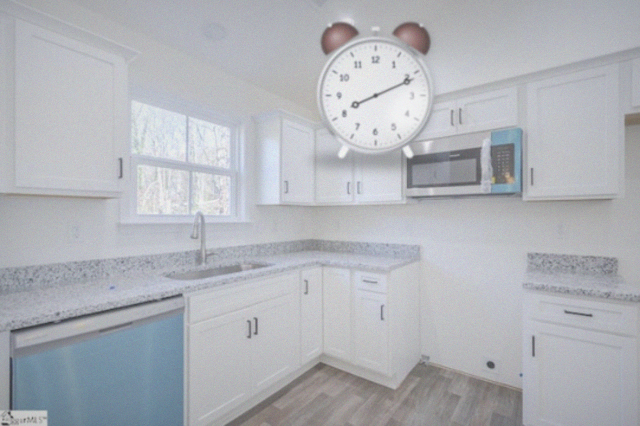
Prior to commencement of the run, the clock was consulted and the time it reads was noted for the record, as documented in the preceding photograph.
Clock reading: 8:11
